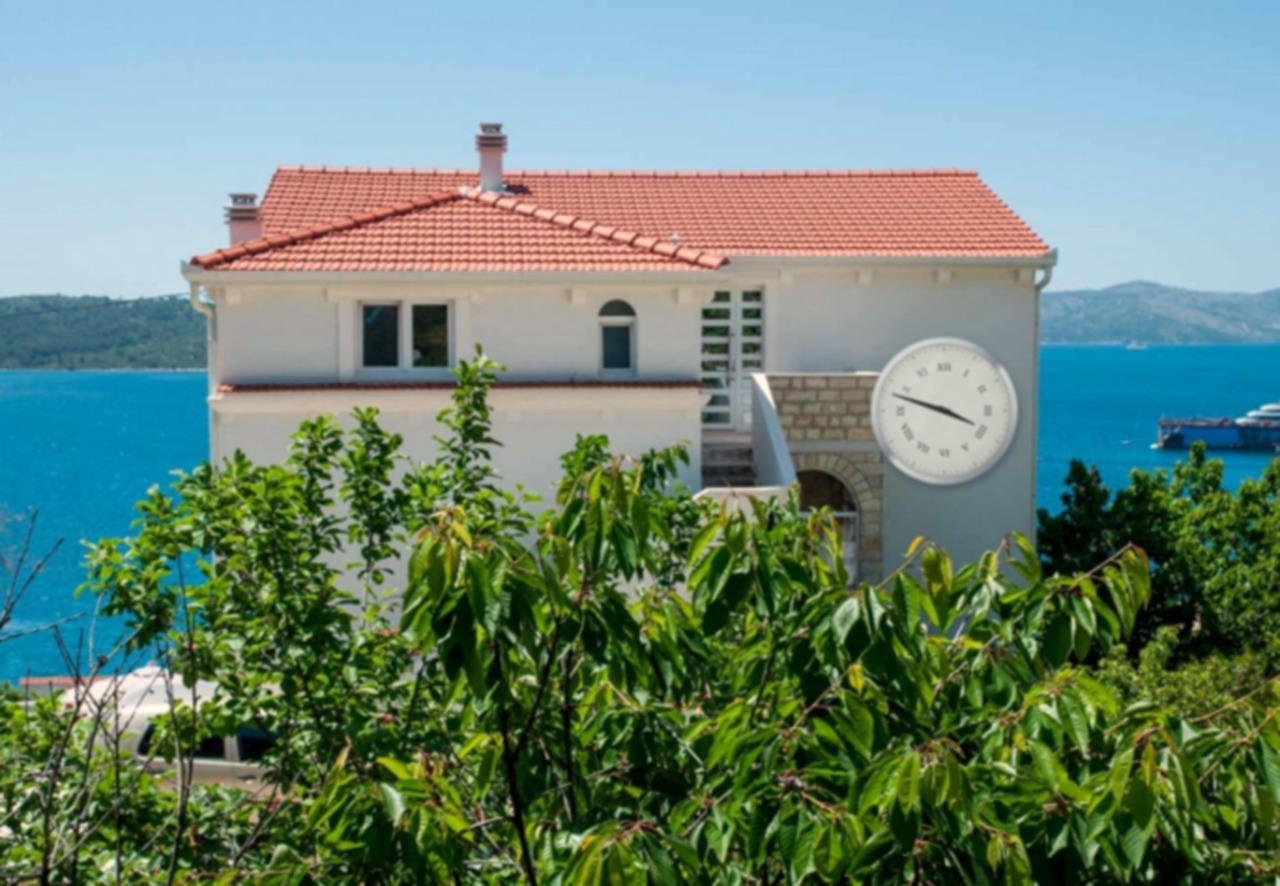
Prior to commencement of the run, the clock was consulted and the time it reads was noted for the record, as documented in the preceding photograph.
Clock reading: 3:48
